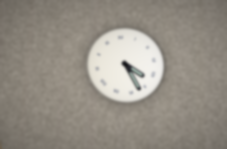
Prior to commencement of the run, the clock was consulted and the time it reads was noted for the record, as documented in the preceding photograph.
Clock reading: 4:27
